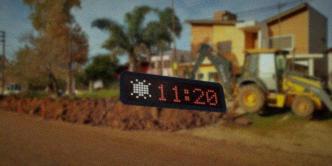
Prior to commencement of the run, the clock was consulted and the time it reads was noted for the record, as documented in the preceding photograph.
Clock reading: 11:20
